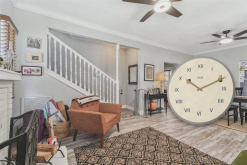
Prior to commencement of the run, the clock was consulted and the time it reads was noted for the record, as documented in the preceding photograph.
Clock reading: 10:11
